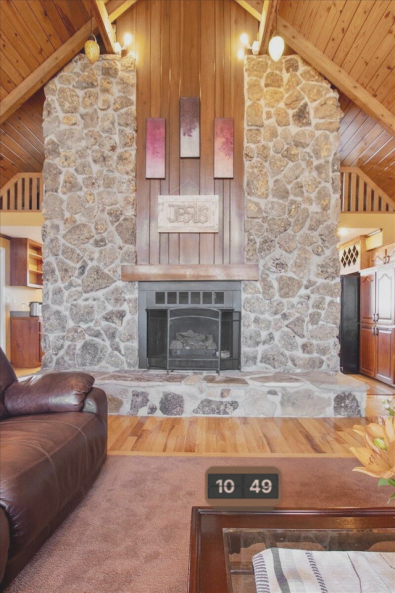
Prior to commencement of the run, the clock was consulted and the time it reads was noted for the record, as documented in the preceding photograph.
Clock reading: 10:49
